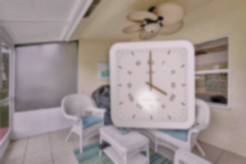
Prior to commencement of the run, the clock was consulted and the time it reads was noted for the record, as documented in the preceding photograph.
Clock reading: 4:00
